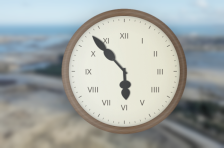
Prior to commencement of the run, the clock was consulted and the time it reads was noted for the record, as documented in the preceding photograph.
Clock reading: 5:53
